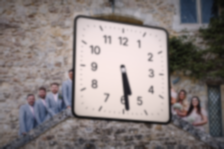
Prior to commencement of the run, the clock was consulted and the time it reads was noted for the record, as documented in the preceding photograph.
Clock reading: 5:29
